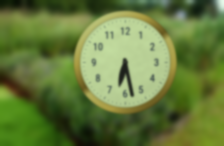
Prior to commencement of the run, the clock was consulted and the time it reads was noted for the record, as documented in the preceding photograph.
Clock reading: 6:28
